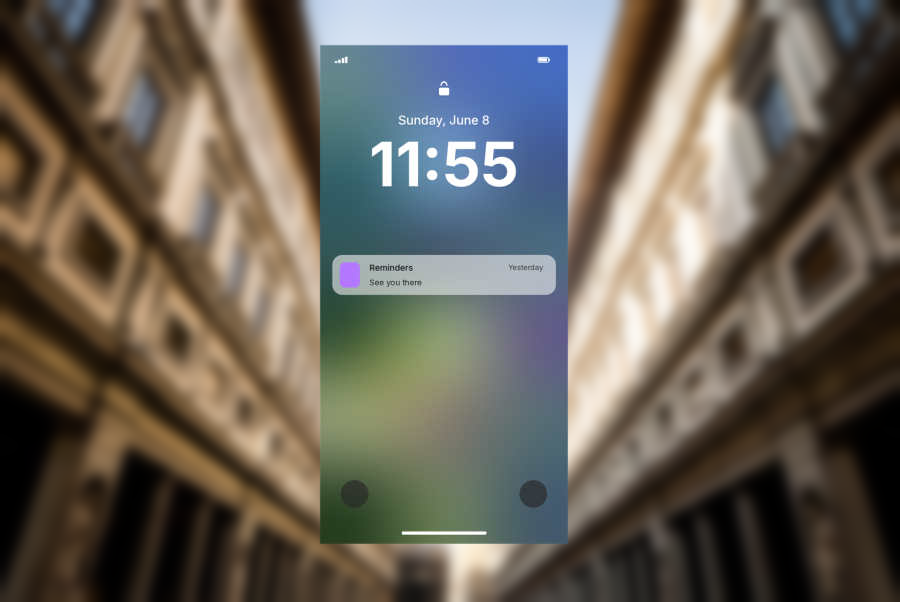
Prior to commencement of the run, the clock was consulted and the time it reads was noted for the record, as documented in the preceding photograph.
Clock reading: 11:55
